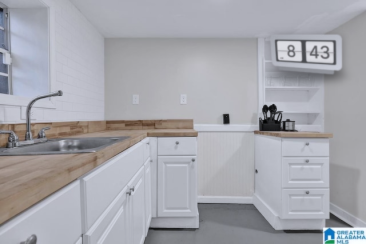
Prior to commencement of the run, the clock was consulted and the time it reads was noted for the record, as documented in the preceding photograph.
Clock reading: 8:43
